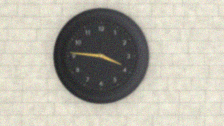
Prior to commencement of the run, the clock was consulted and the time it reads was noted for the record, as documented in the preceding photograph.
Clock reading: 3:46
